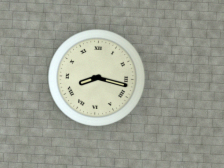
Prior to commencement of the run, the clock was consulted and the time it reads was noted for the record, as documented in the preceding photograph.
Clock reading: 8:17
